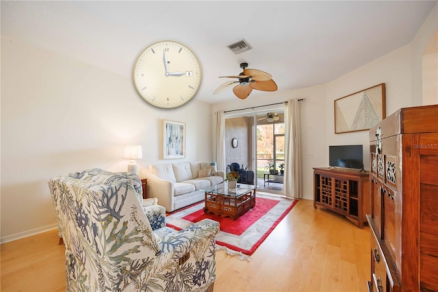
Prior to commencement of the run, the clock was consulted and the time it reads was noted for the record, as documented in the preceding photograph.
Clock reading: 2:59
